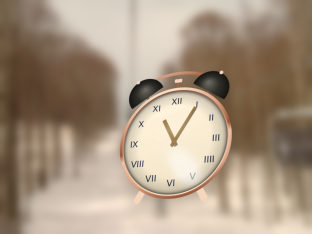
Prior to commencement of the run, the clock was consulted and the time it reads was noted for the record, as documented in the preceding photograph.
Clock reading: 11:05
